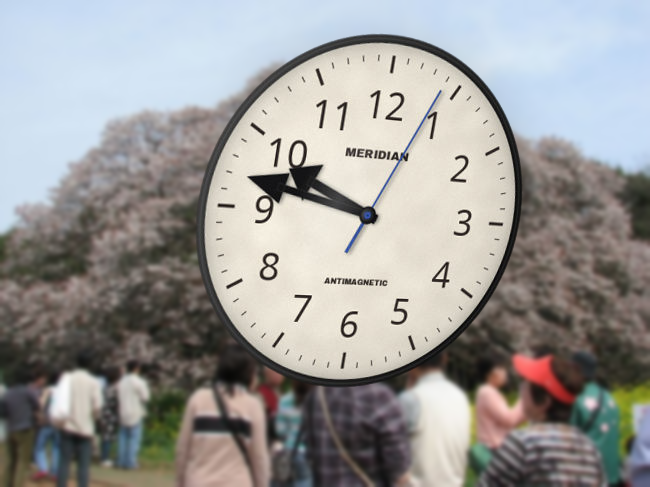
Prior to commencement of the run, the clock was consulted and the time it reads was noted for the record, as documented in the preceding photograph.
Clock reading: 9:47:04
